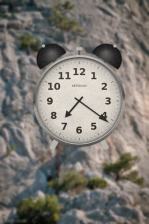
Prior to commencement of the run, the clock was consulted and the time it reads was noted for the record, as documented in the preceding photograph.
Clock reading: 7:21
